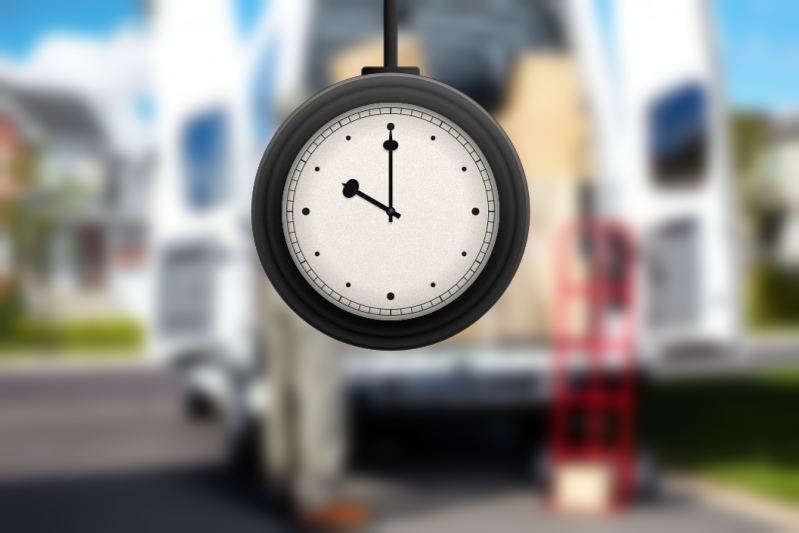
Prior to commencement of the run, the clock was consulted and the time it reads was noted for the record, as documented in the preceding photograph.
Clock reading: 10:00
